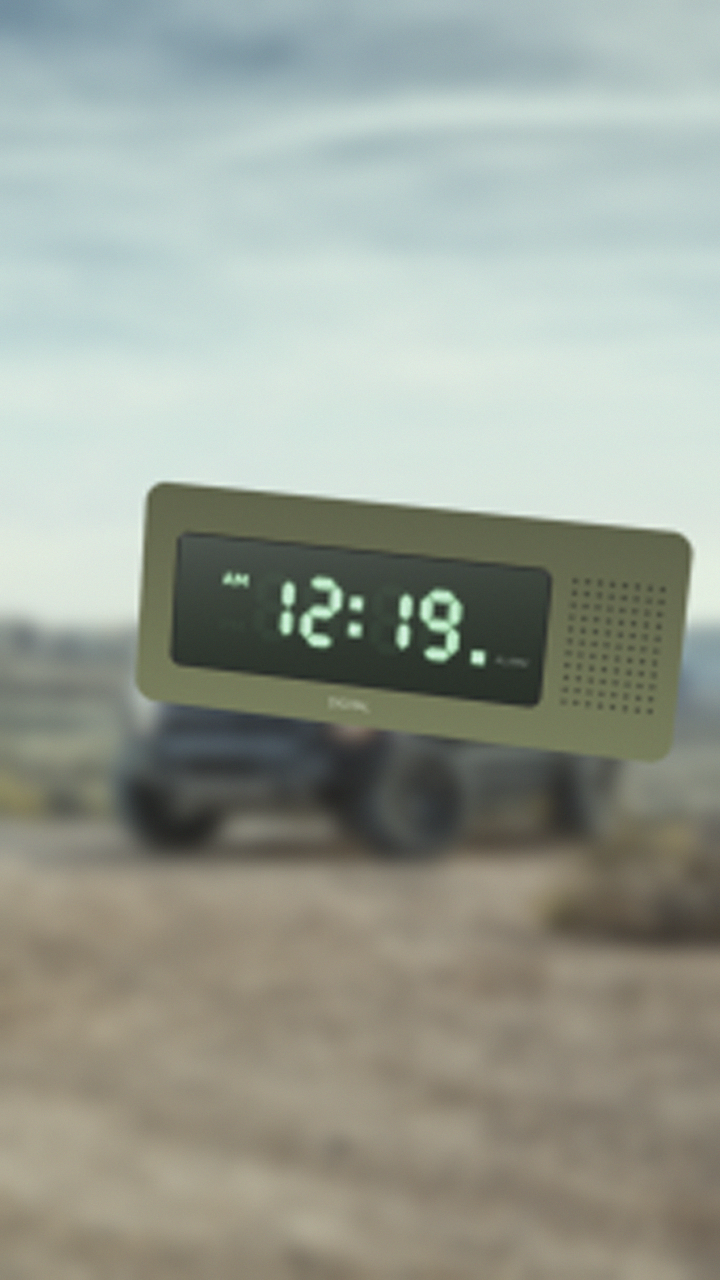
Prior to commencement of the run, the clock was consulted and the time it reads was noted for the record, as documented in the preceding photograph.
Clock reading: 12:19
